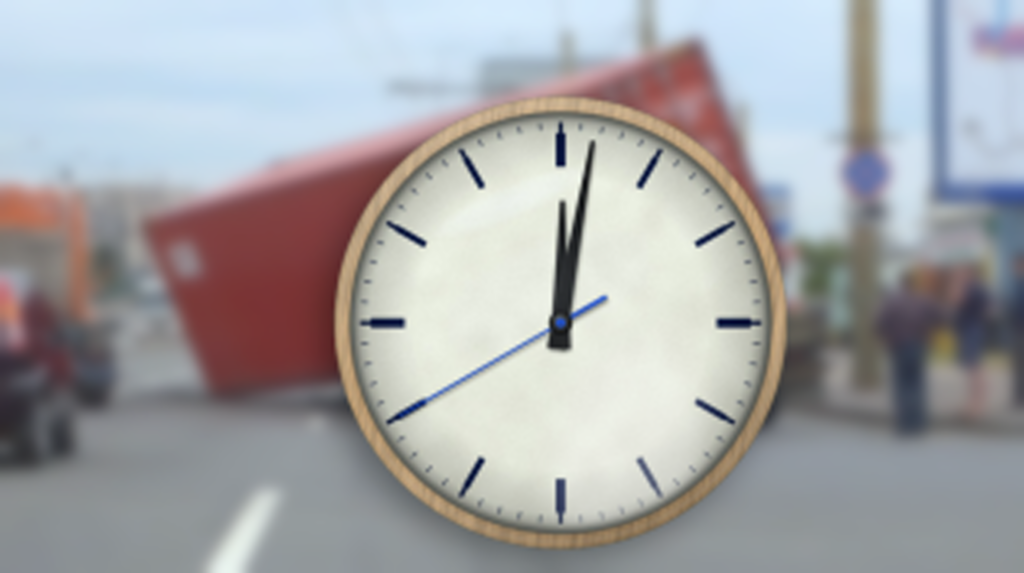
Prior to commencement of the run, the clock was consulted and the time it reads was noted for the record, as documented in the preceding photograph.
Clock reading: 12:01:40
